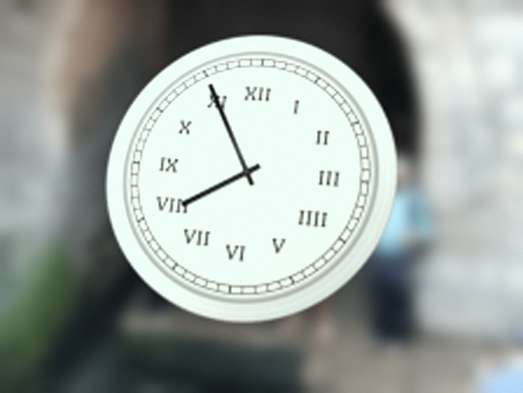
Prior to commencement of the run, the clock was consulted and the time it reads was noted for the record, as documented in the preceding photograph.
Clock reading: 7:55
